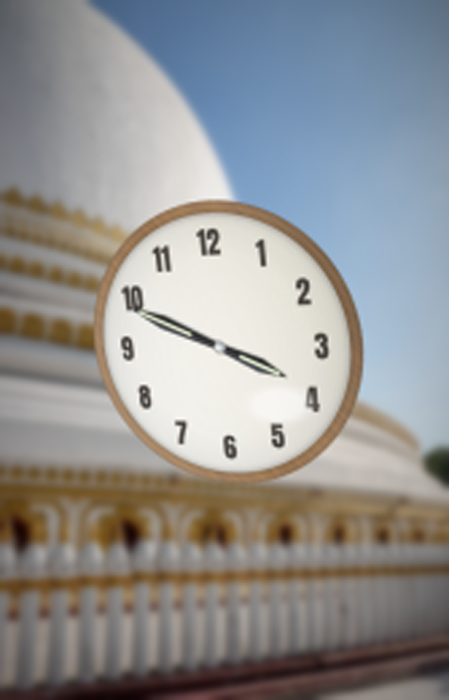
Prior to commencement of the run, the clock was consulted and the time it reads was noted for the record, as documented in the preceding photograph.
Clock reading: 3:49
